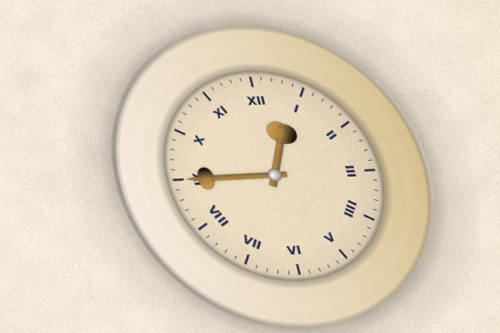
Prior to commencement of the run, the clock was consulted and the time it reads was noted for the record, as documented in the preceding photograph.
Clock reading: 12:45
